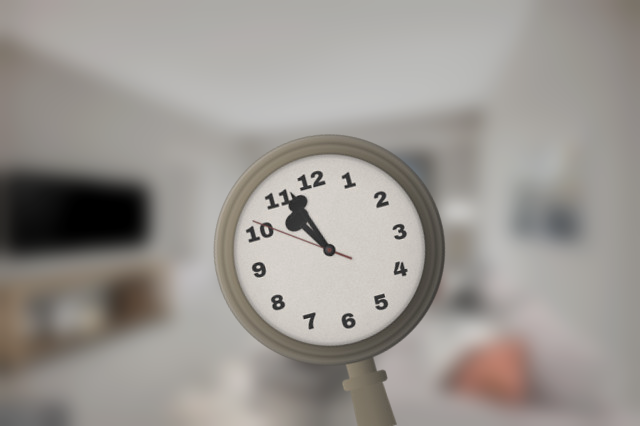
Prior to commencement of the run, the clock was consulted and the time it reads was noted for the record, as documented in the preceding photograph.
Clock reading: 10:56:51
